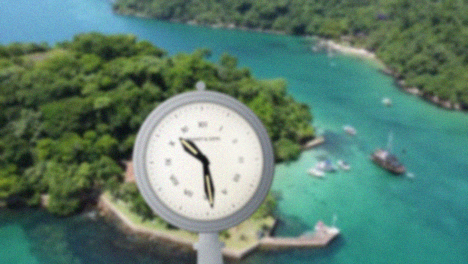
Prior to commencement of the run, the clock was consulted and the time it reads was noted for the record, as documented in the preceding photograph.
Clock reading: 10:29
